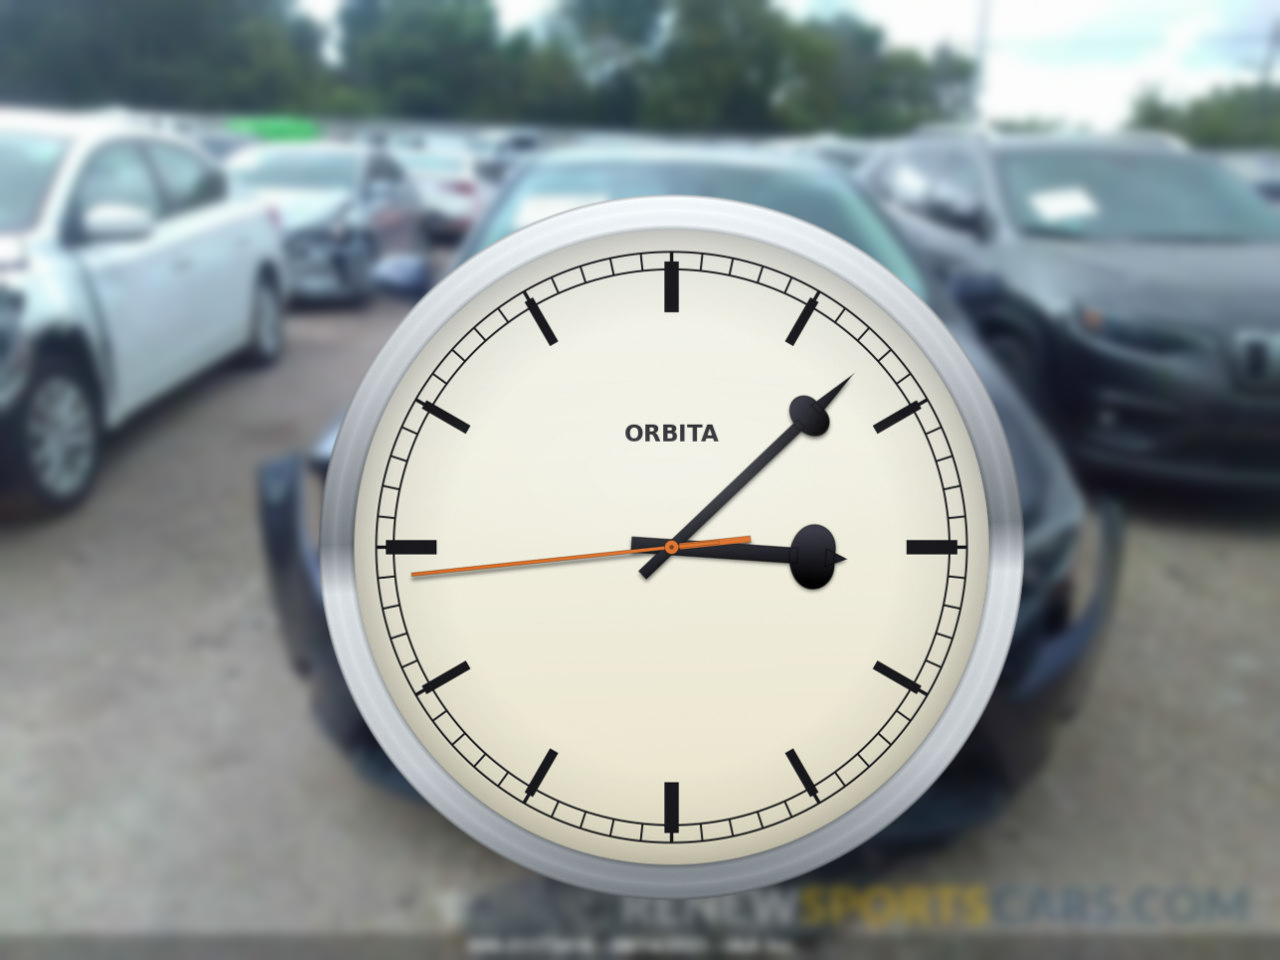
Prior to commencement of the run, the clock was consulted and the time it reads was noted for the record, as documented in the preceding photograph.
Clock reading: 3:07:44
